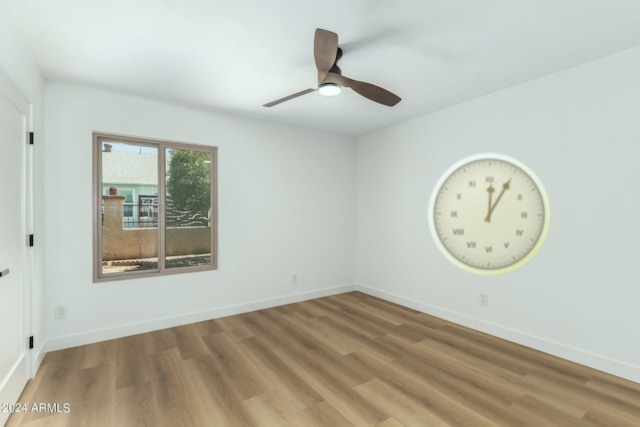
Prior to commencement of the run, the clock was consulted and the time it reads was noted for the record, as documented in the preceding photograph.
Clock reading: 12:05
